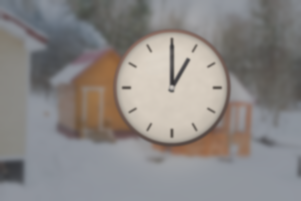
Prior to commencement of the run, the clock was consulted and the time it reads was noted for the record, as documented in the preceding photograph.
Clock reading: 1:00
